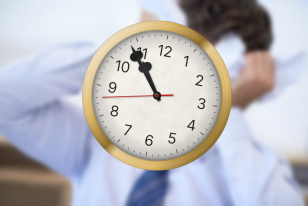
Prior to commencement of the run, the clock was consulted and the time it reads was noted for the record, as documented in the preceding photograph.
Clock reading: 10:53:43
